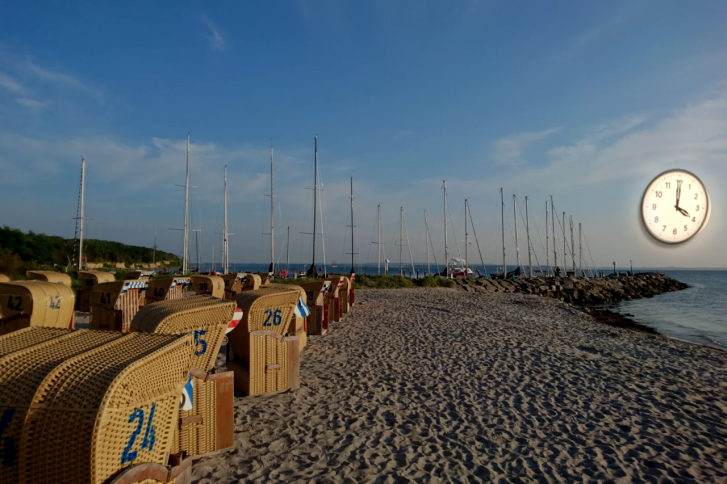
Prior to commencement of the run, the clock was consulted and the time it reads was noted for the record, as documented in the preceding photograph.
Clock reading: 4:00
